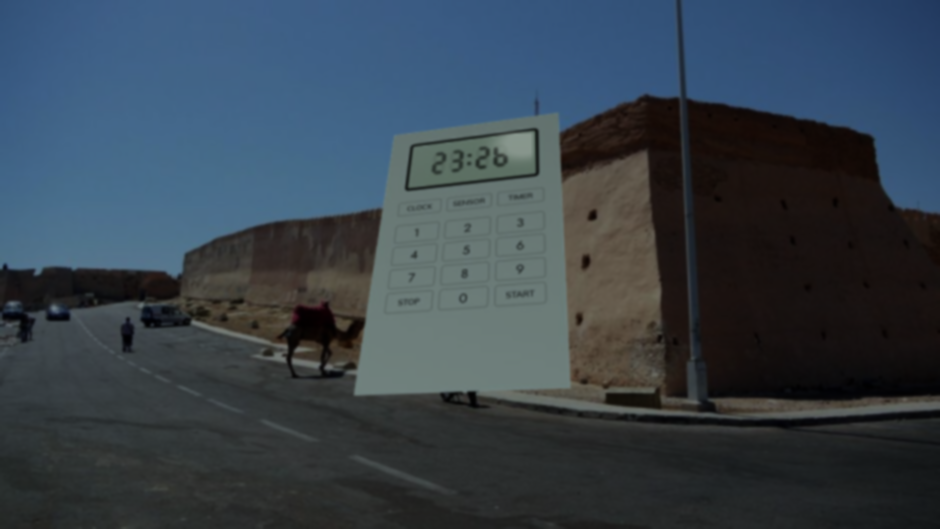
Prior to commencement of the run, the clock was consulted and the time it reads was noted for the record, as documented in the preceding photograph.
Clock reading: 23:26
